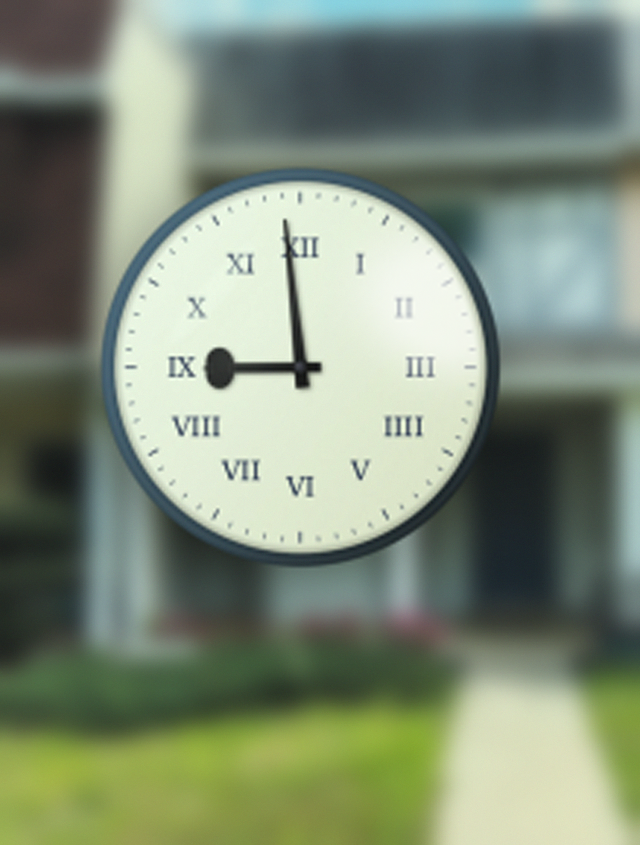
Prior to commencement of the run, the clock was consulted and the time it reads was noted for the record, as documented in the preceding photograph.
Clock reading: 8:59
